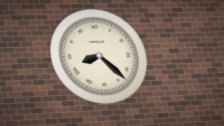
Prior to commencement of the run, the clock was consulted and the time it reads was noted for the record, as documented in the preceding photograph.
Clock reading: 8:23
